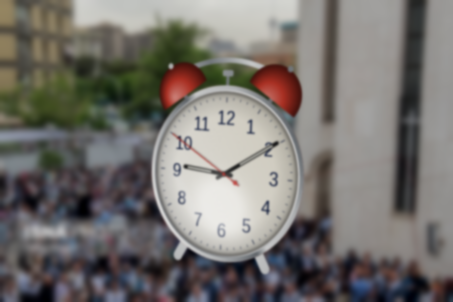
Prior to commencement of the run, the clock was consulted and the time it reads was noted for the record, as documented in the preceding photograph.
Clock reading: 9:09:50
